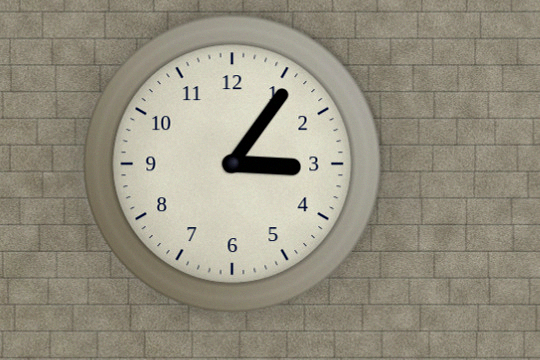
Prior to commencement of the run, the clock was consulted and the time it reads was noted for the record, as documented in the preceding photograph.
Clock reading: 3:06
